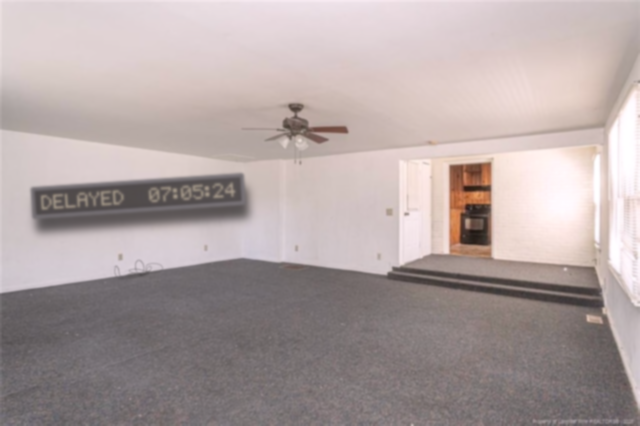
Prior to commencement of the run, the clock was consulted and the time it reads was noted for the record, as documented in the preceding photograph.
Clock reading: 7:05:24
